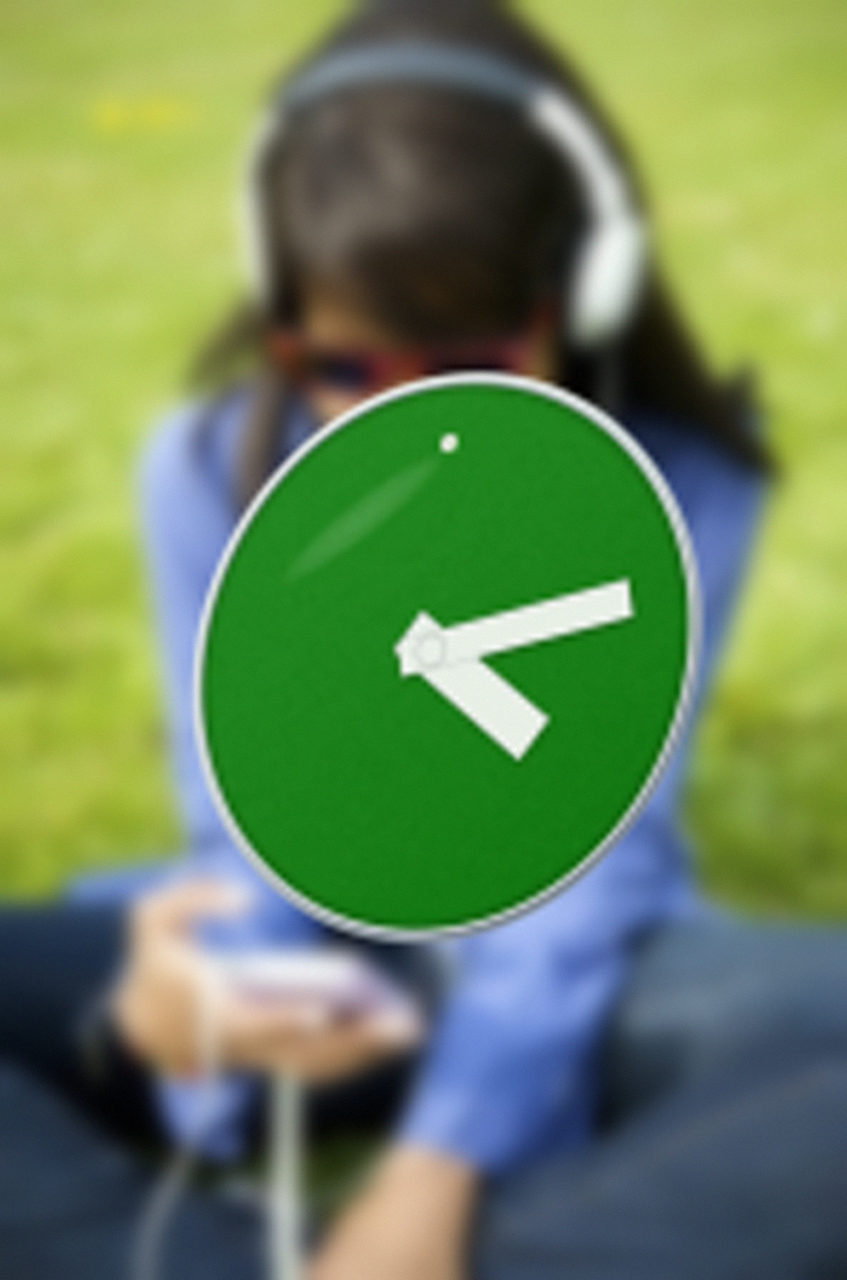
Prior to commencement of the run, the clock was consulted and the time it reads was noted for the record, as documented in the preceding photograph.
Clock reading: 4:13
